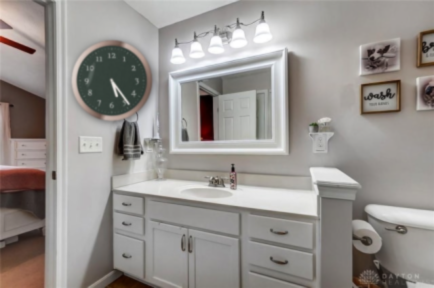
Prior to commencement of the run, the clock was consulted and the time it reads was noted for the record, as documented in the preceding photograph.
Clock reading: 5:24
